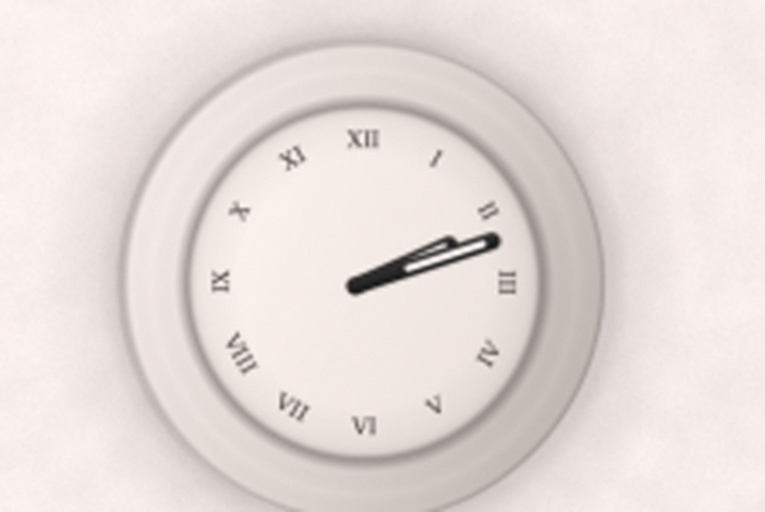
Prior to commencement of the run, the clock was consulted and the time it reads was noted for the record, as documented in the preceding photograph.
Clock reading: 2:12
